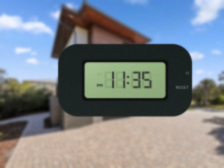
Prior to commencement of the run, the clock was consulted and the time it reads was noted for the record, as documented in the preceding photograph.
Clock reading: 11:35
